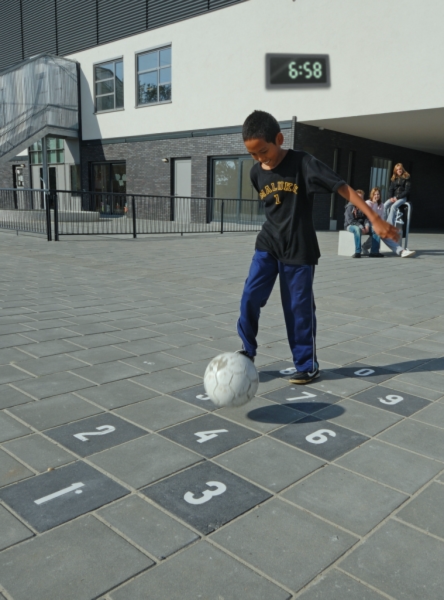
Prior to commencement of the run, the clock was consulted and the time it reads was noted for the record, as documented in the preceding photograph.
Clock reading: 6:58
